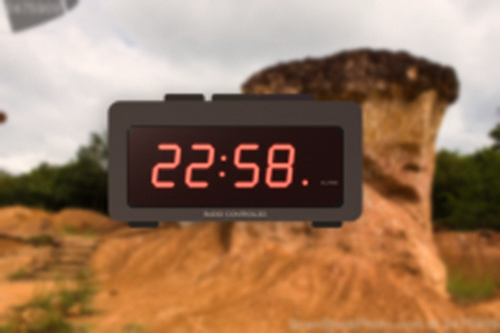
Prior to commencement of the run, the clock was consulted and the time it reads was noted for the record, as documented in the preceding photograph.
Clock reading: 22:58
